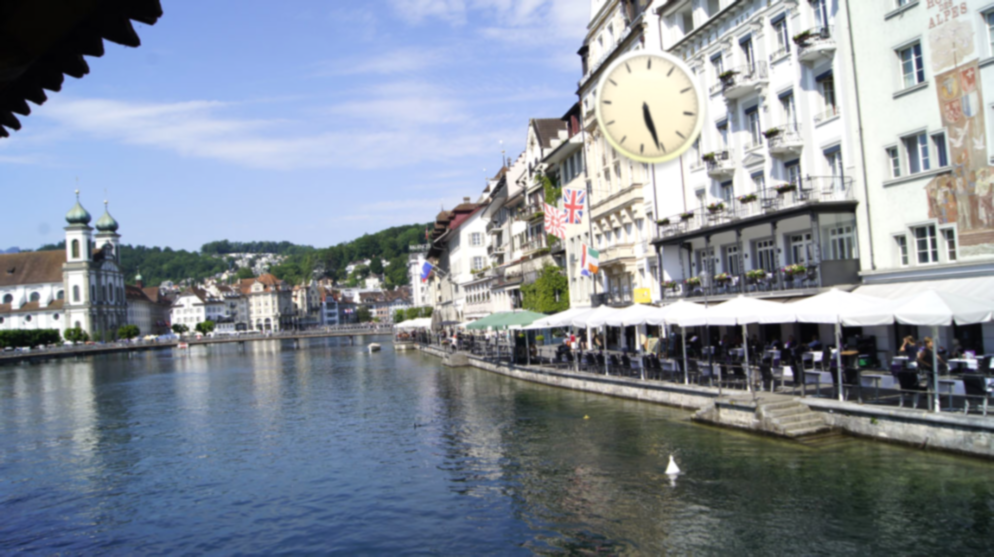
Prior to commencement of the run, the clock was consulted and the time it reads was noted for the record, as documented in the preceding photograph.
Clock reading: 5:26
